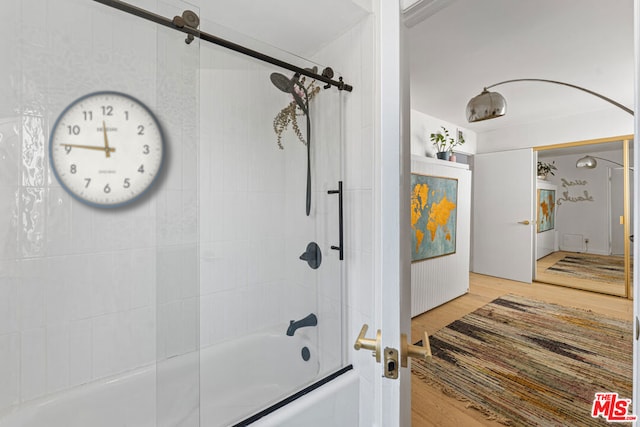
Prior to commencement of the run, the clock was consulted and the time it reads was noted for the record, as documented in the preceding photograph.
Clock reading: 11:46
